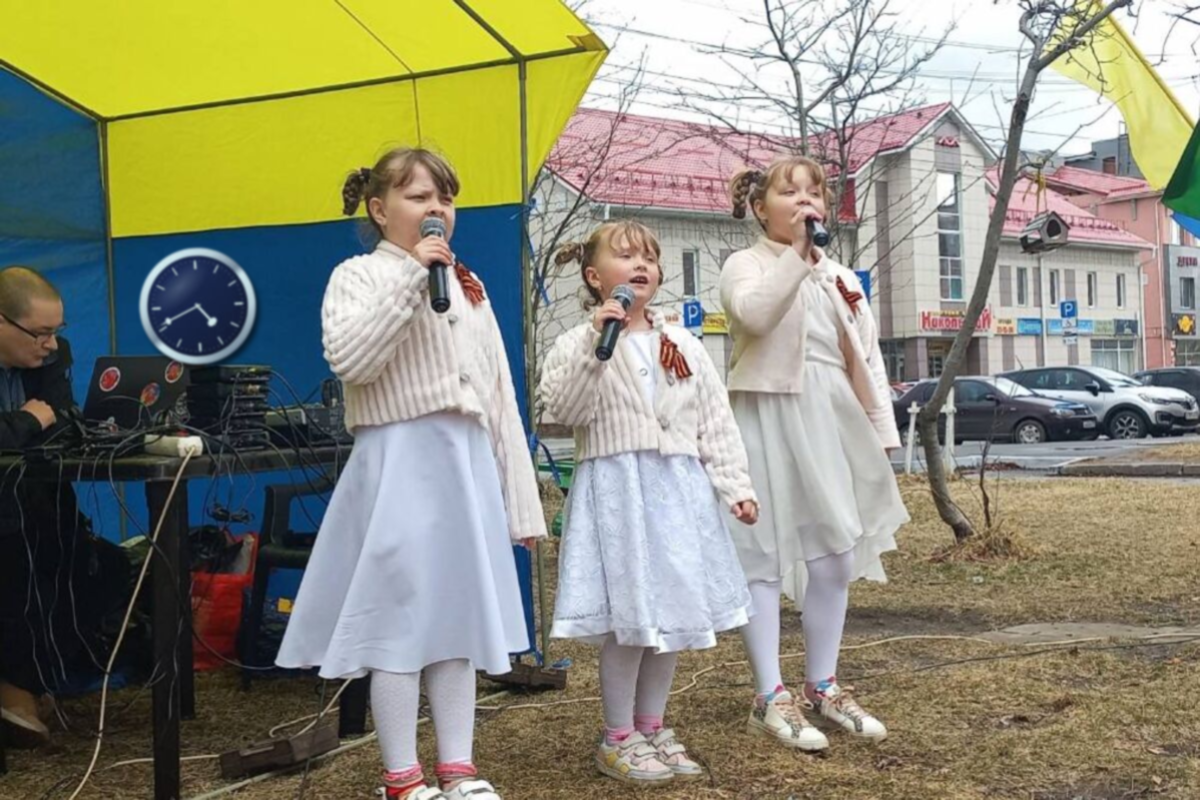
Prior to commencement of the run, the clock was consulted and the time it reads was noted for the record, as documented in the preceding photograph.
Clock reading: 4:41
